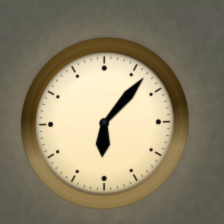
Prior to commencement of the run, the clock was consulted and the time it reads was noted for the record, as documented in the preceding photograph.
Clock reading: 6:07
